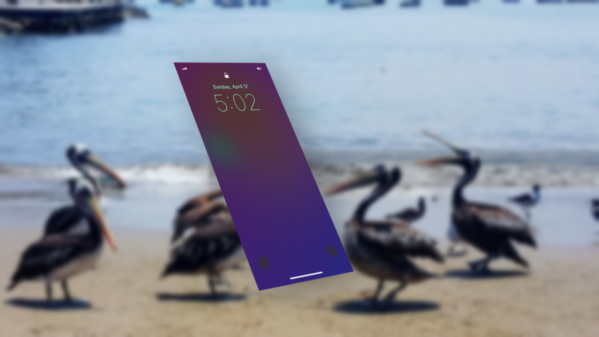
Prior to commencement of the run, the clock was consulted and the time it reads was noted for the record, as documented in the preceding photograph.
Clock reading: 5:02
